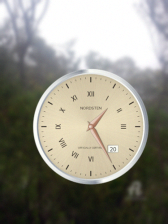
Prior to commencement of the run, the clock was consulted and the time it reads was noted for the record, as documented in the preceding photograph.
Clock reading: 1:25
